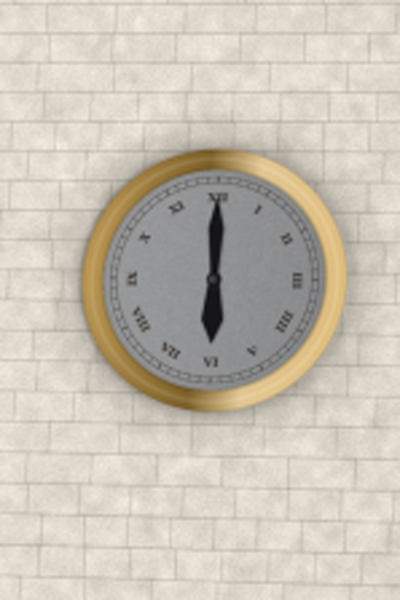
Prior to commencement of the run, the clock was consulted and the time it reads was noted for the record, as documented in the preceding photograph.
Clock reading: 6:00
